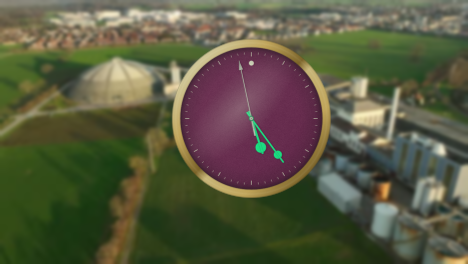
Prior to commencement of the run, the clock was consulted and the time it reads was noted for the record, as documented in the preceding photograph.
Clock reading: 5:23:58
